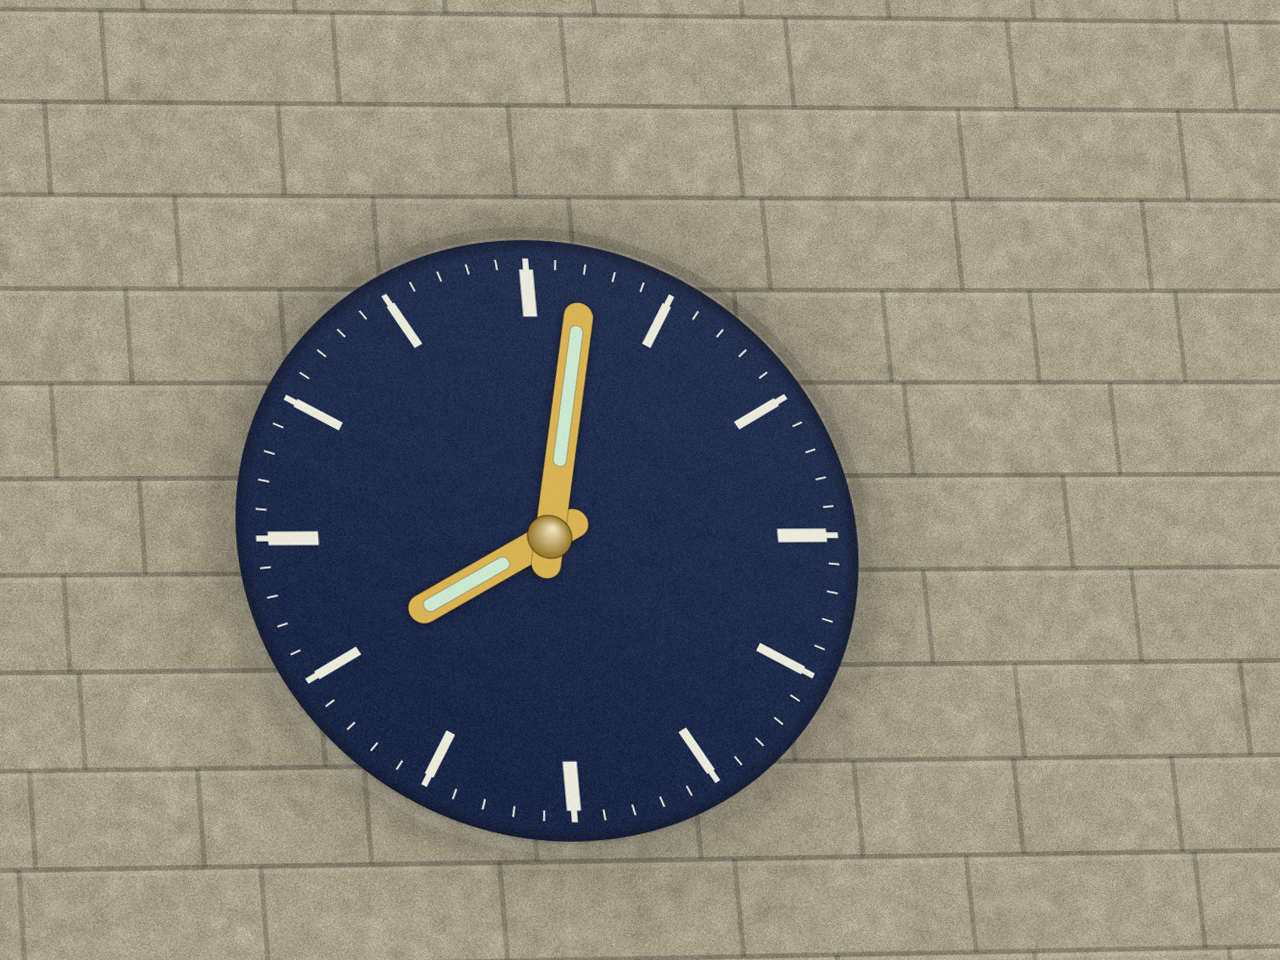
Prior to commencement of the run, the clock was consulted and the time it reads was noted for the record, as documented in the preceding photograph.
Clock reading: 8:02
